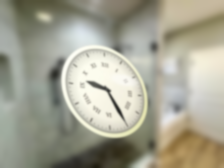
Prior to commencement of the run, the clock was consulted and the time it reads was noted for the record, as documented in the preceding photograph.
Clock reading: 9:25
